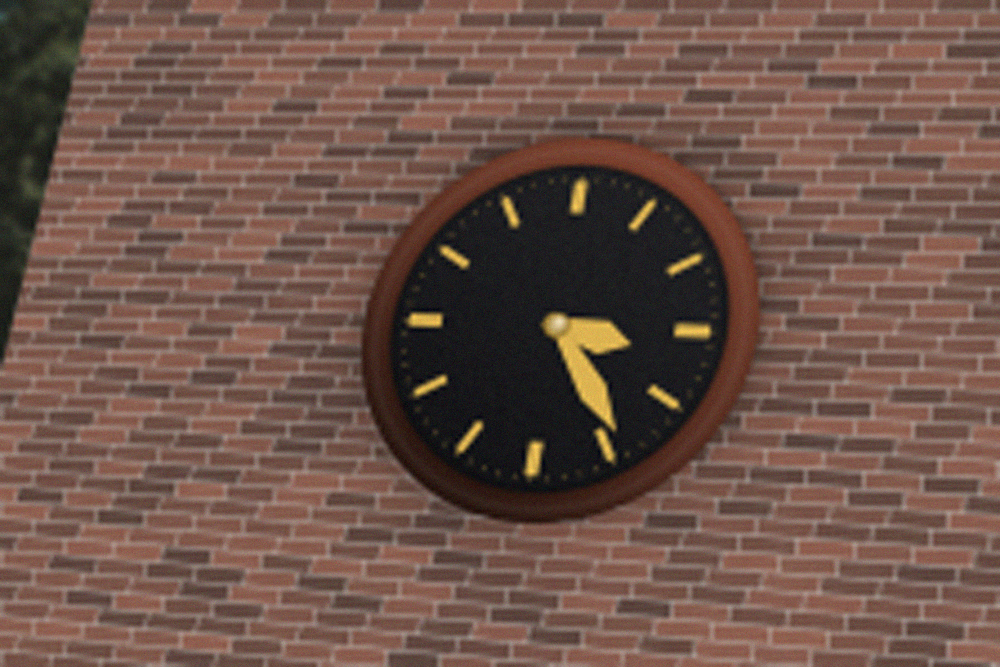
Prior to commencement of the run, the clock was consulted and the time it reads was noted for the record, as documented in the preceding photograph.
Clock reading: 3:24
